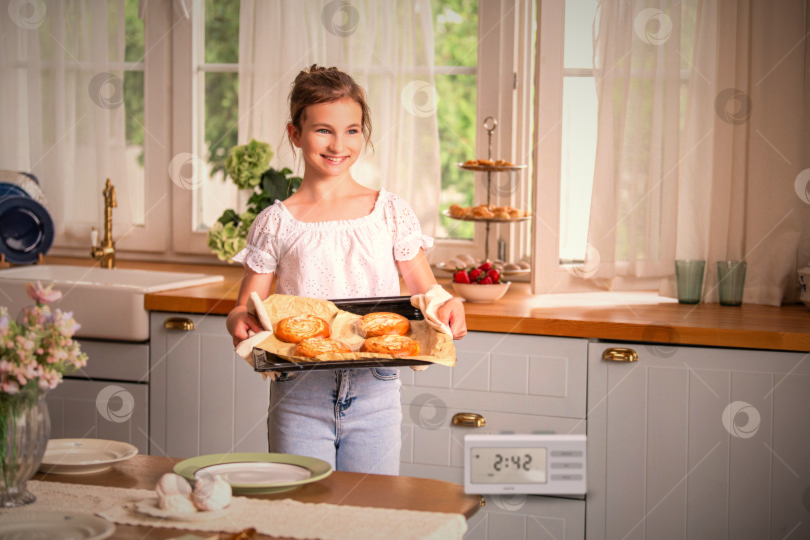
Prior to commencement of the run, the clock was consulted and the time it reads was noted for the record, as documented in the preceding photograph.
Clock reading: 2:42
